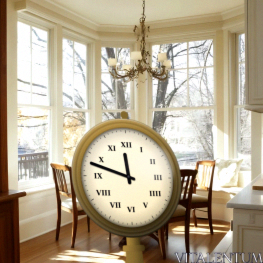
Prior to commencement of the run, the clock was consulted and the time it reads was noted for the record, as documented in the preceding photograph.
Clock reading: 11:48
